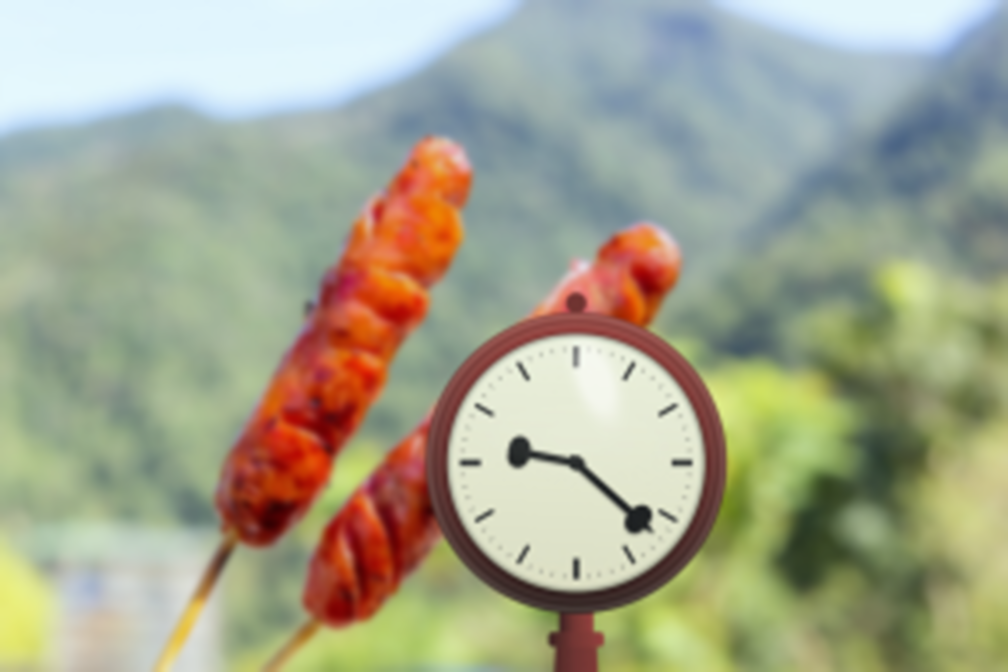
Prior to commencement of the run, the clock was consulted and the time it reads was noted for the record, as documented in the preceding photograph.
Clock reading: 9:22
